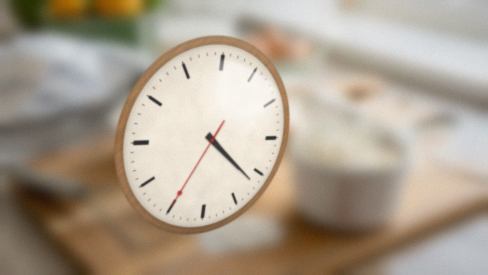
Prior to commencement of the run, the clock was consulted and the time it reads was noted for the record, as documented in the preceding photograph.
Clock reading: 4:21:35
